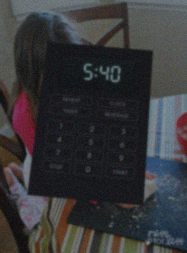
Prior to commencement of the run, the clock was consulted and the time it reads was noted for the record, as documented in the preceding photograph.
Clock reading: 5:40
